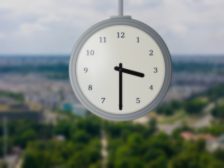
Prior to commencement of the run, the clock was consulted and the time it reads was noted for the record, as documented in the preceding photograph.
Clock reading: 3:30
